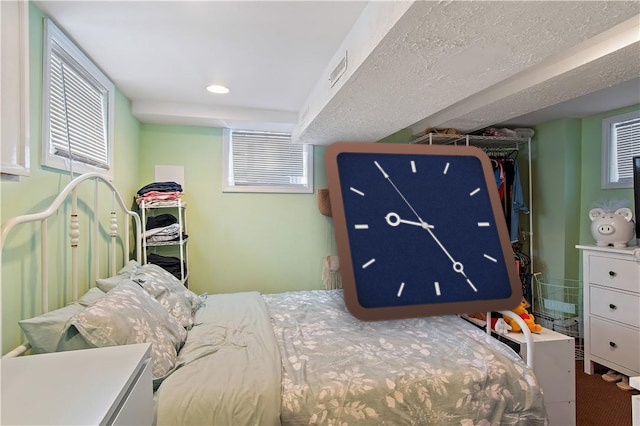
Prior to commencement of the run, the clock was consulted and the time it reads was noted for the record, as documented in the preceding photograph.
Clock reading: 9:24:55
